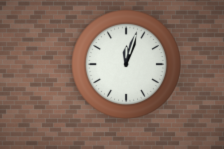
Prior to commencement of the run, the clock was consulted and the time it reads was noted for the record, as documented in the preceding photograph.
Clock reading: 12:03
